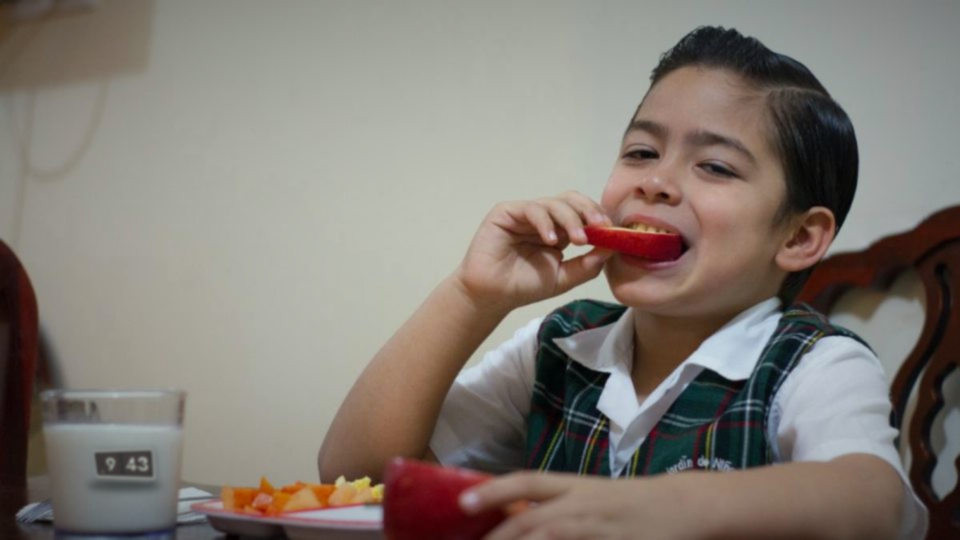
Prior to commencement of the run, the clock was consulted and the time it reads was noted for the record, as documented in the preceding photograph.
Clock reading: 9:43
